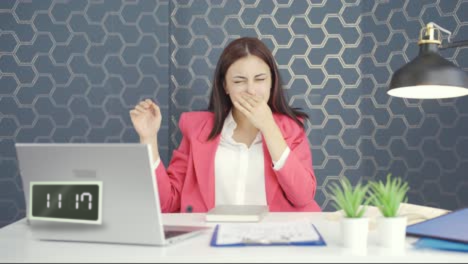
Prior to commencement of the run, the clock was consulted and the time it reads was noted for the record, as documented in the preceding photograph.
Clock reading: 11:17
